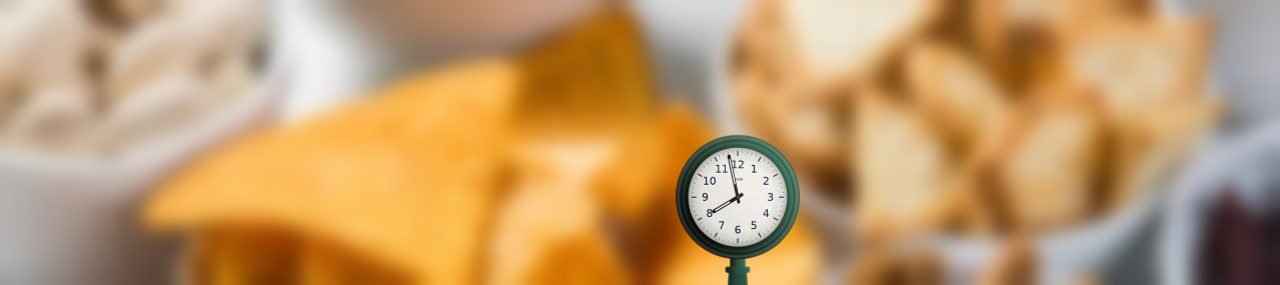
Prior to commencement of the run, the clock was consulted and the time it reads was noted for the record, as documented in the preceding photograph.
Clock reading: 7:58
